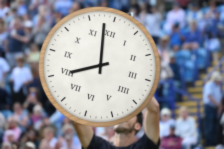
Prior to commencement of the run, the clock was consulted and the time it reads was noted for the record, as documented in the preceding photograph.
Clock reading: 7:58
